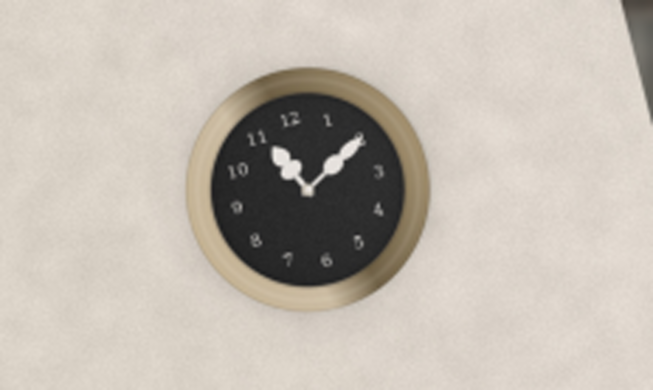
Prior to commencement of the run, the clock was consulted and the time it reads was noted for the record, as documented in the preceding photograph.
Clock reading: 11:10
